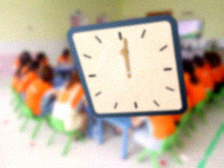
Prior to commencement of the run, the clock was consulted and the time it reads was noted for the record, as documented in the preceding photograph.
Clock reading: 12:01
